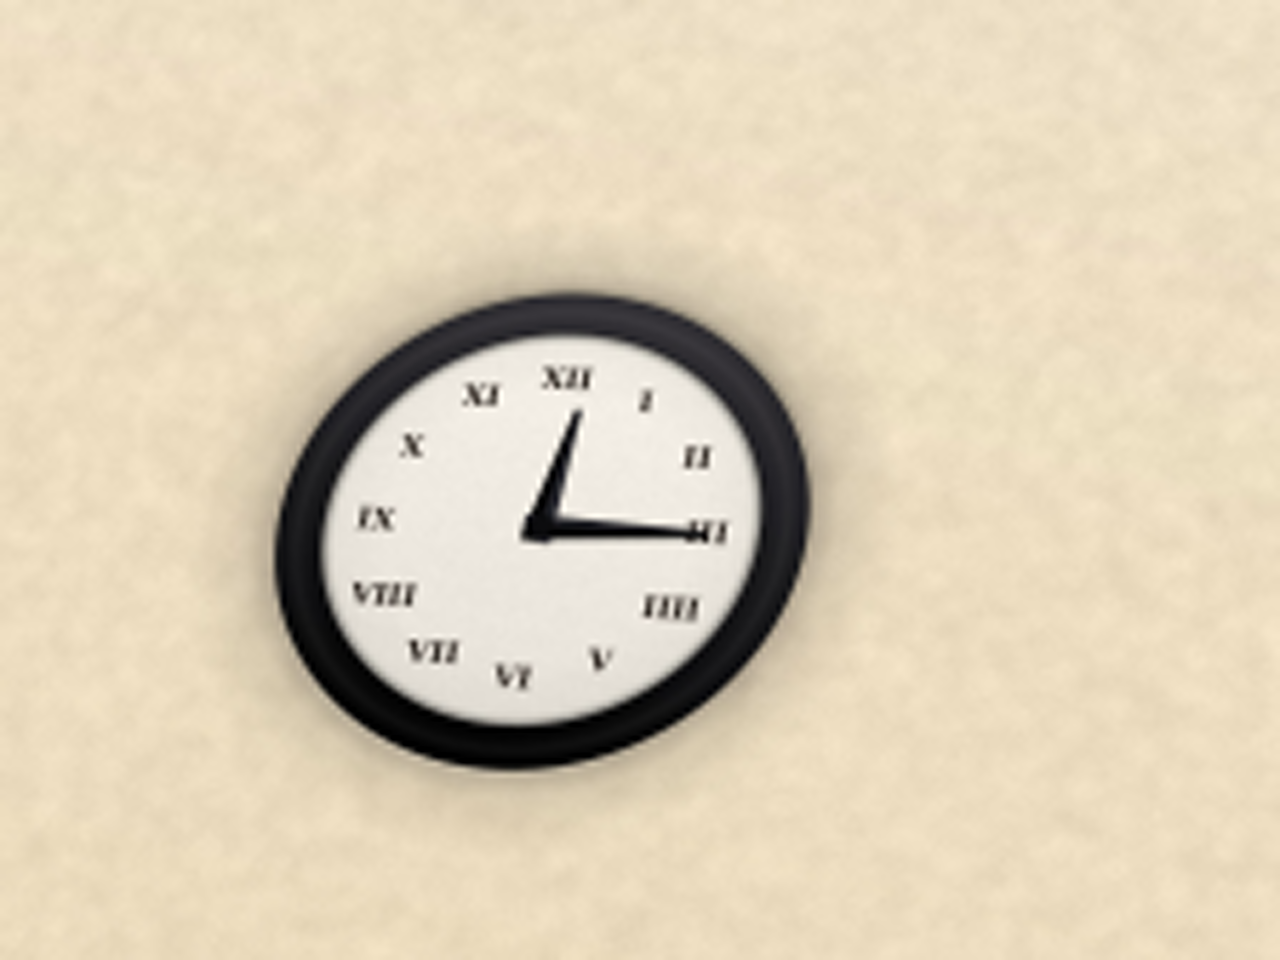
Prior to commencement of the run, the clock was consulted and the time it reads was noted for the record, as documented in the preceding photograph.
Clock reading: 12:15
